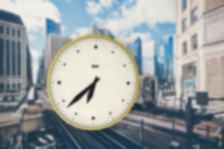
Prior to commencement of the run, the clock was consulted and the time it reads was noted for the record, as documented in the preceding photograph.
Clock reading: 6:38
